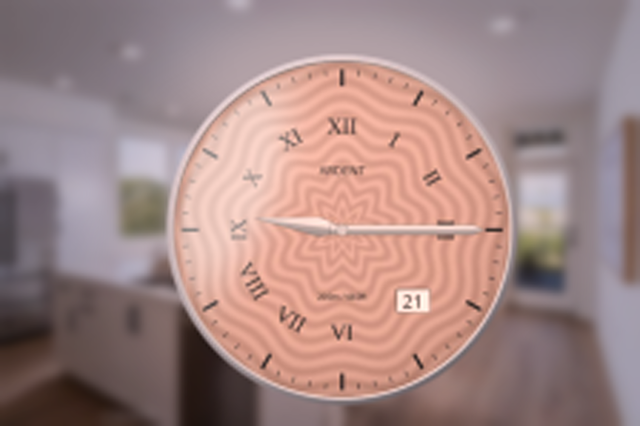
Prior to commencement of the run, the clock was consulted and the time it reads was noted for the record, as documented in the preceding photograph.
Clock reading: 9:15
